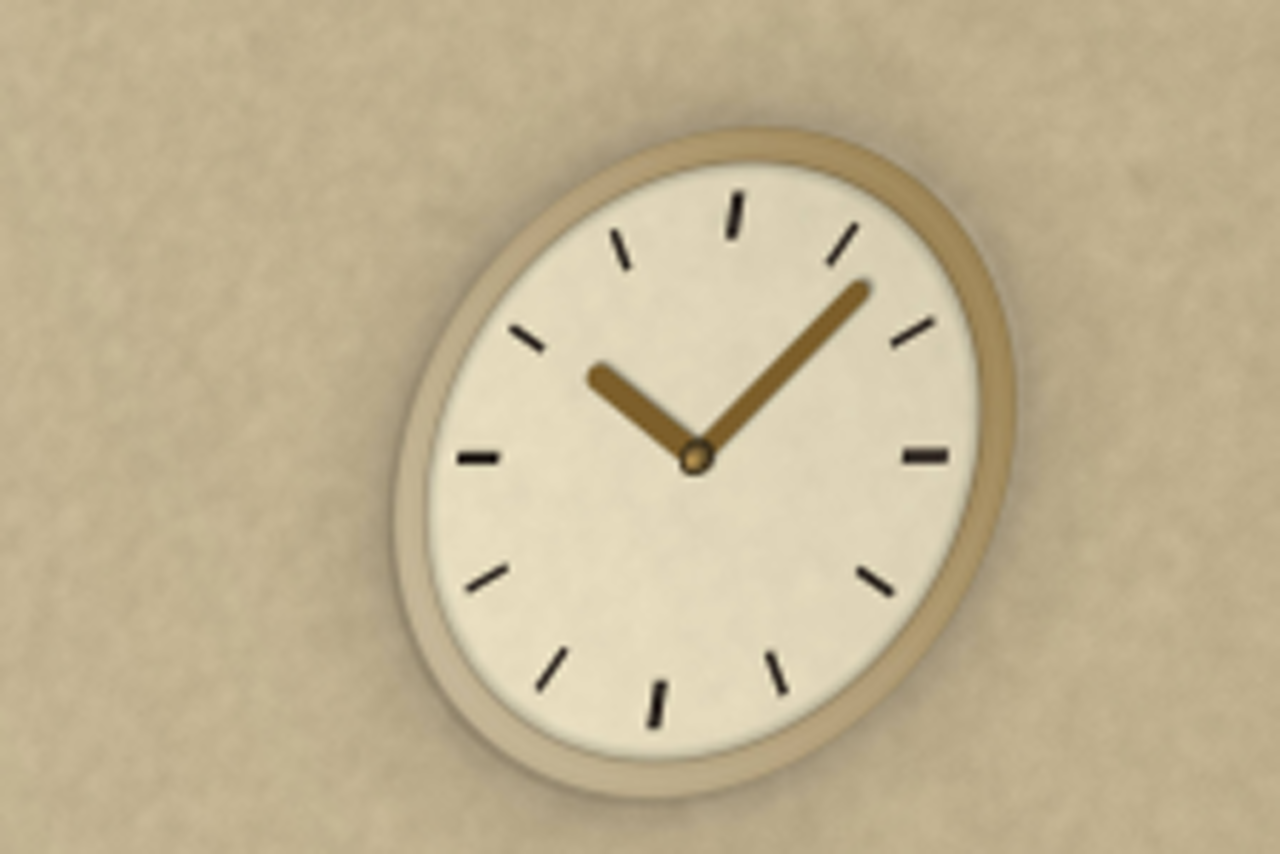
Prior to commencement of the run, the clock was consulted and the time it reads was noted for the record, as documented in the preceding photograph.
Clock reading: 10:07
